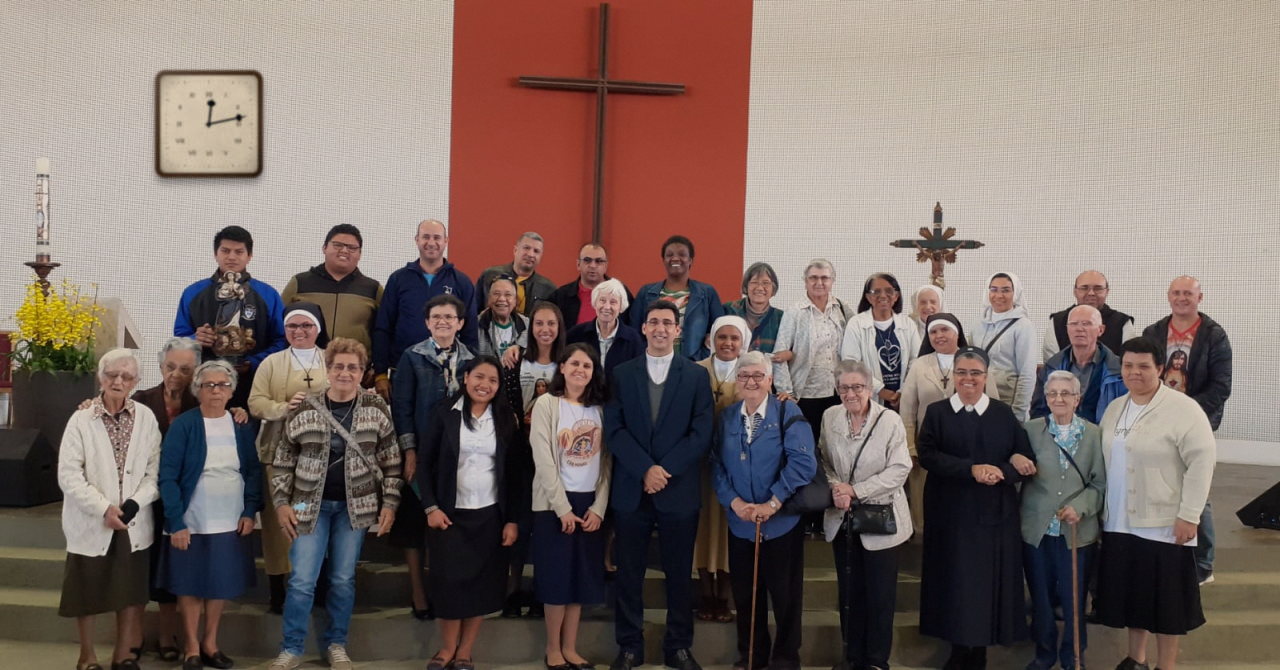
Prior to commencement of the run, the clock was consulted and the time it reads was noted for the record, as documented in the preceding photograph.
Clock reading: 12:13
